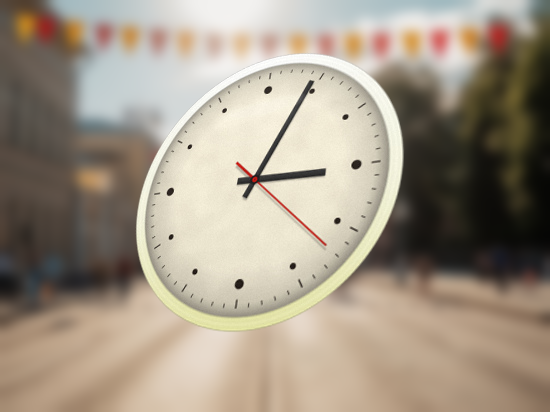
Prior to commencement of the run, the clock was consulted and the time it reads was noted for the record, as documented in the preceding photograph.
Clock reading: 3:04:22
